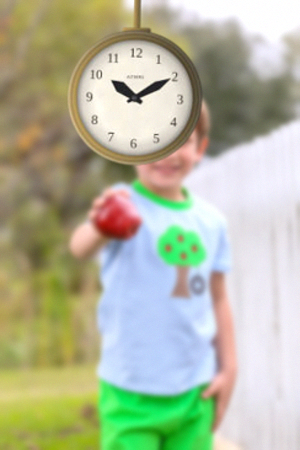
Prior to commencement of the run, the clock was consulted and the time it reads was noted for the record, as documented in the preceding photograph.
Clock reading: 10:10
